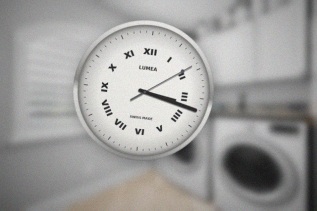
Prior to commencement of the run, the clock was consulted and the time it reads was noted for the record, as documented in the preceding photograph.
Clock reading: 3:17:09
